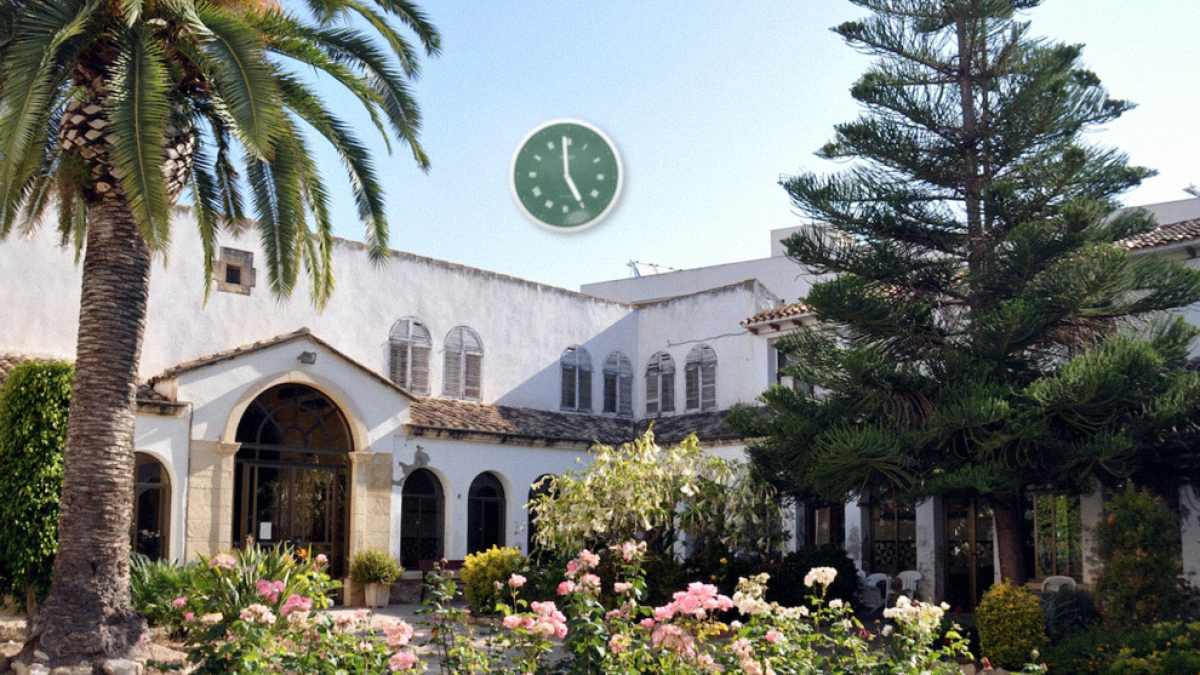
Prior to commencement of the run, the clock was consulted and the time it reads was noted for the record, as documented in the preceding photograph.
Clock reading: 4:59
